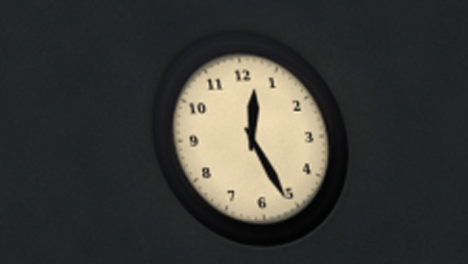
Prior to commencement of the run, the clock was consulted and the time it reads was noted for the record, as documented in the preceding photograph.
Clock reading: 12:26
